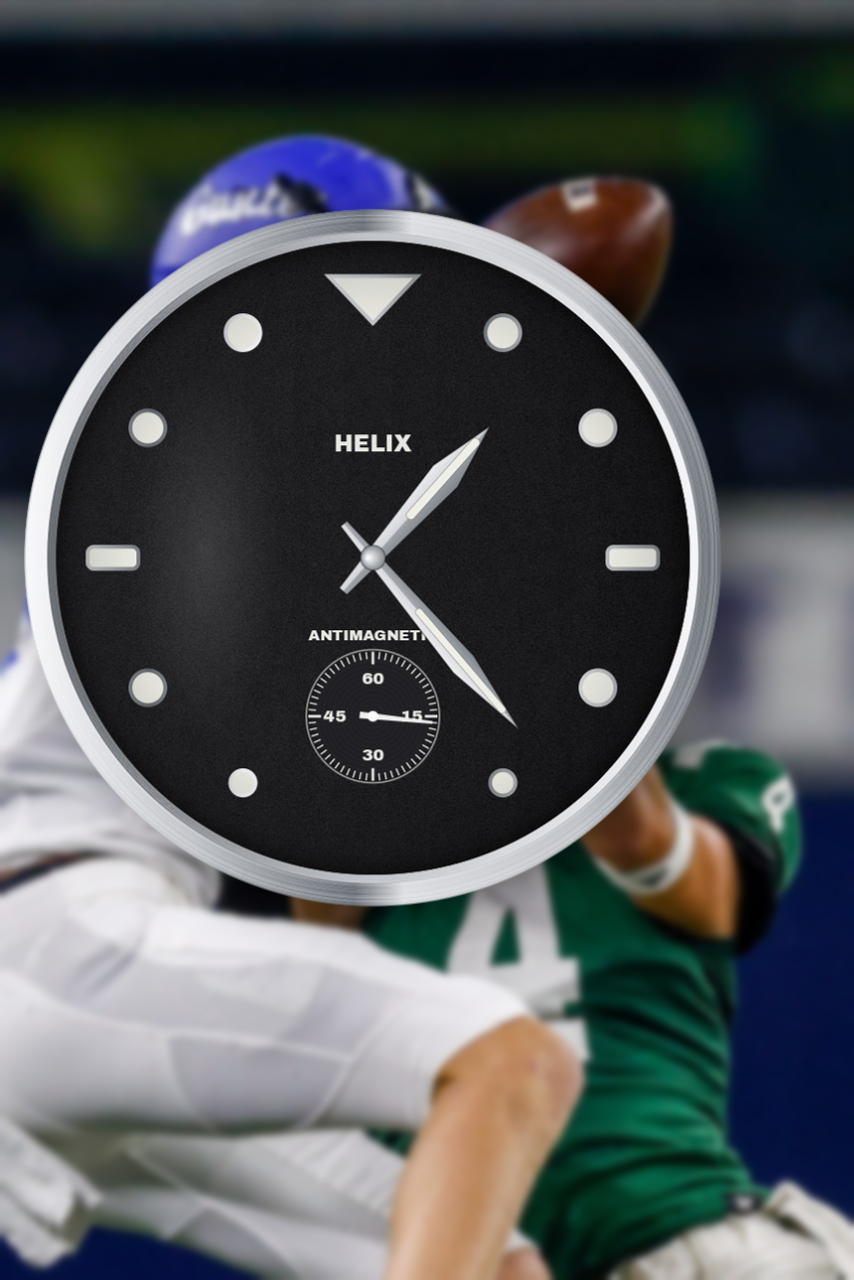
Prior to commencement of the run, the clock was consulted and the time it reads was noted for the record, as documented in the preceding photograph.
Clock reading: 1:23:16
